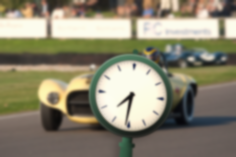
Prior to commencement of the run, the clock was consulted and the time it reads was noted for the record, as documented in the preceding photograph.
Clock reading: 7:31
